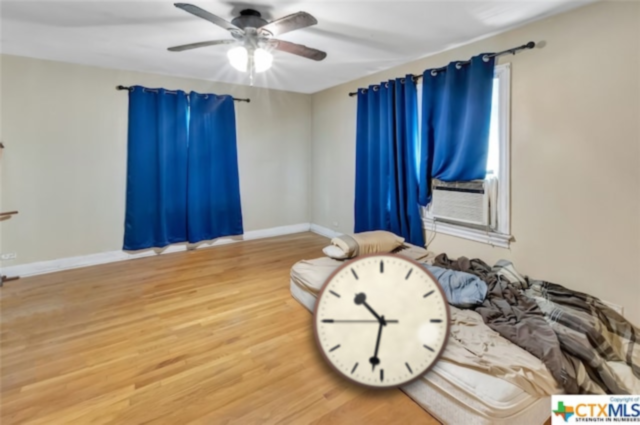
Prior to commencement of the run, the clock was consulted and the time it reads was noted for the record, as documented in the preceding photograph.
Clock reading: 10:31:45
